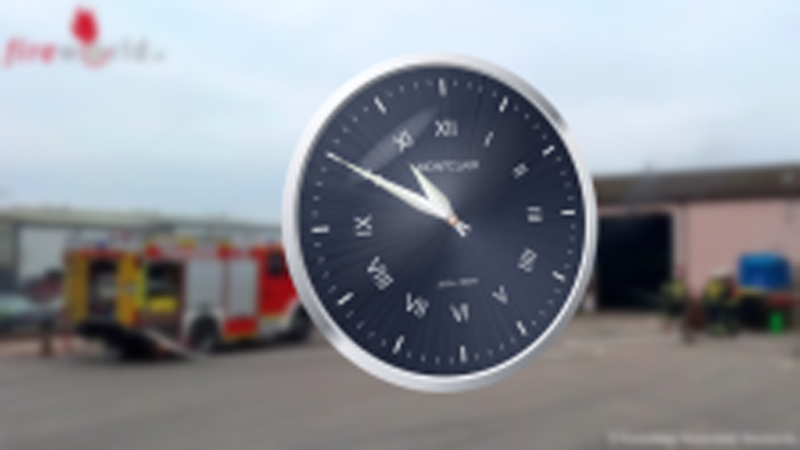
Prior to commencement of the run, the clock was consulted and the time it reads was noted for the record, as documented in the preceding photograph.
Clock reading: 10:50
